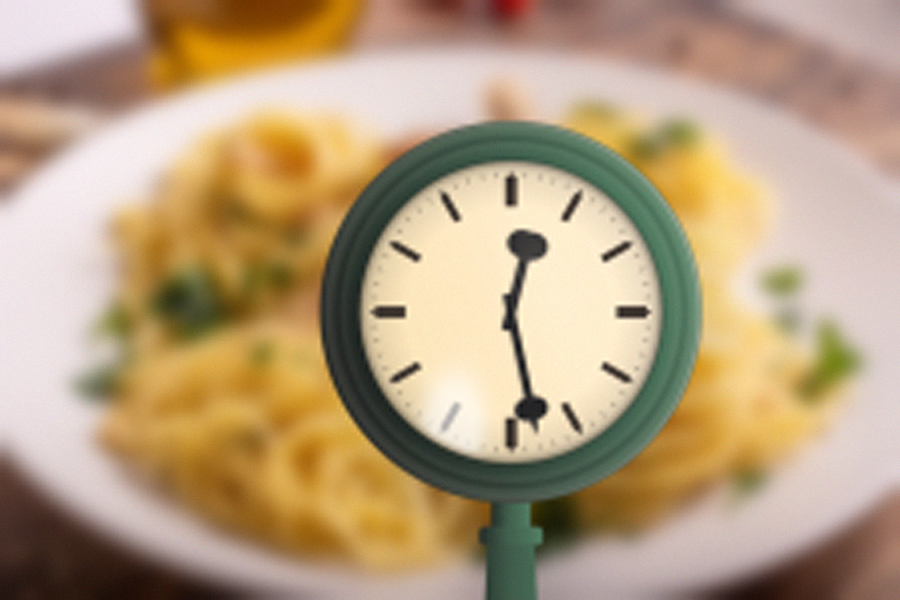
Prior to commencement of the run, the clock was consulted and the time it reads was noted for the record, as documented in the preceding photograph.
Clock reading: 12:28
